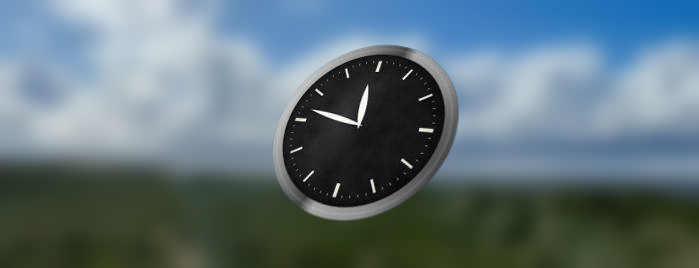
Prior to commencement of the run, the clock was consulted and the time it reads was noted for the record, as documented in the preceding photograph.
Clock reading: 11:47
